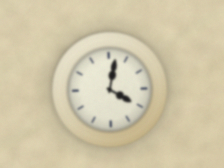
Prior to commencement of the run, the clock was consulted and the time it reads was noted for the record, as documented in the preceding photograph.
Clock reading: 4:02
